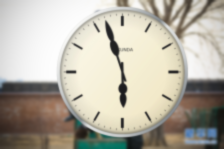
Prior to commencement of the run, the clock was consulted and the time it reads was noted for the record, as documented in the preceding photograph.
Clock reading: 5:57
